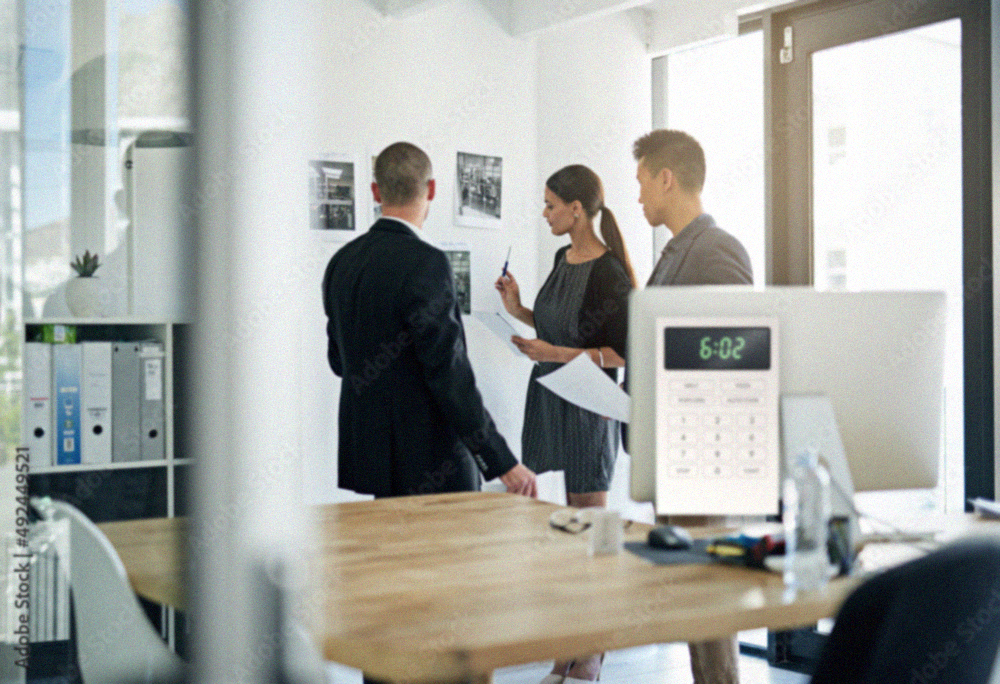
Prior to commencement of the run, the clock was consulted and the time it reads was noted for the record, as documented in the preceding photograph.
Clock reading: 6:02
